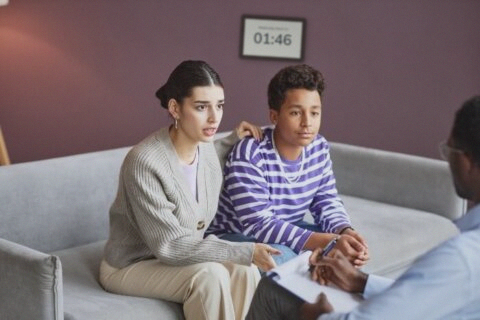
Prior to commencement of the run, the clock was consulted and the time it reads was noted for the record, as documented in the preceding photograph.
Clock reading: 1:46
